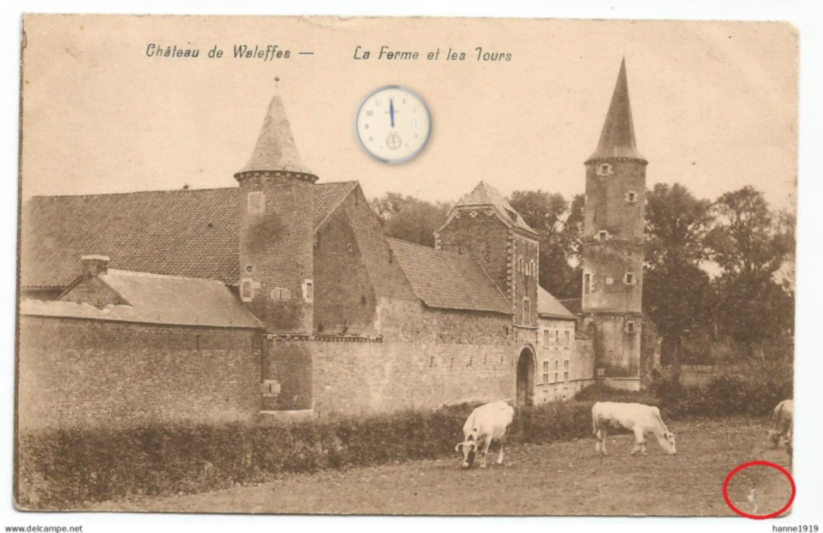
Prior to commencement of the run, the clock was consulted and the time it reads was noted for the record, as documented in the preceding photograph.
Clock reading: 12:00
